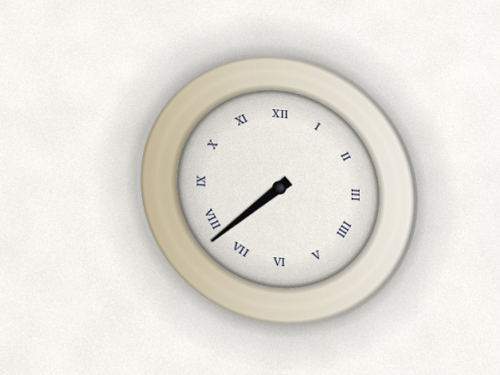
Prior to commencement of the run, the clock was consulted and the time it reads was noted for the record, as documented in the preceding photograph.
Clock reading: 7:38
